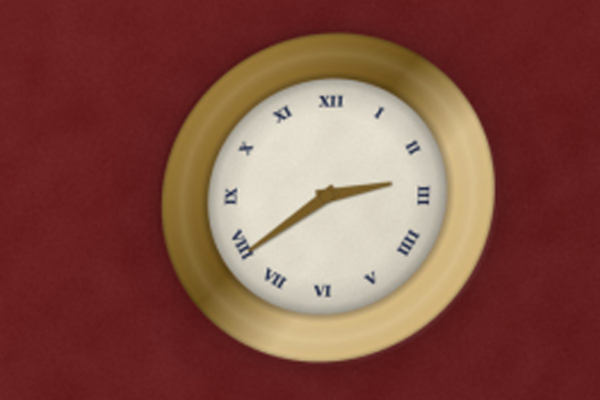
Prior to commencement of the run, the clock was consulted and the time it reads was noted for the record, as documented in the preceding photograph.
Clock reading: 2:39
